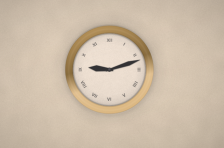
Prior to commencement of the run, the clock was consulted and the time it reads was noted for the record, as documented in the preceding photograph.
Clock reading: 9:12
